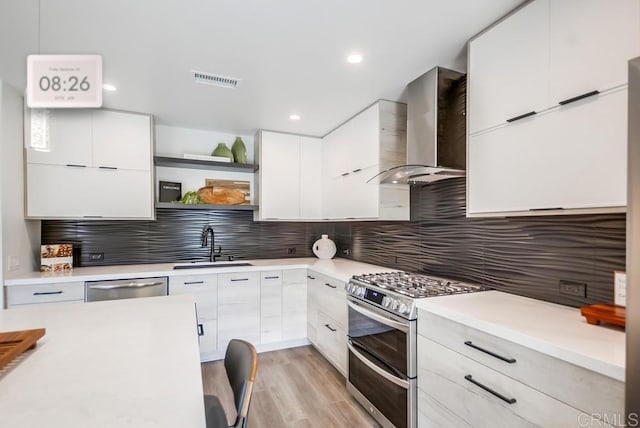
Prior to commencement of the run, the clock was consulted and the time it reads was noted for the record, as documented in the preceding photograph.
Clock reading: 8:26
